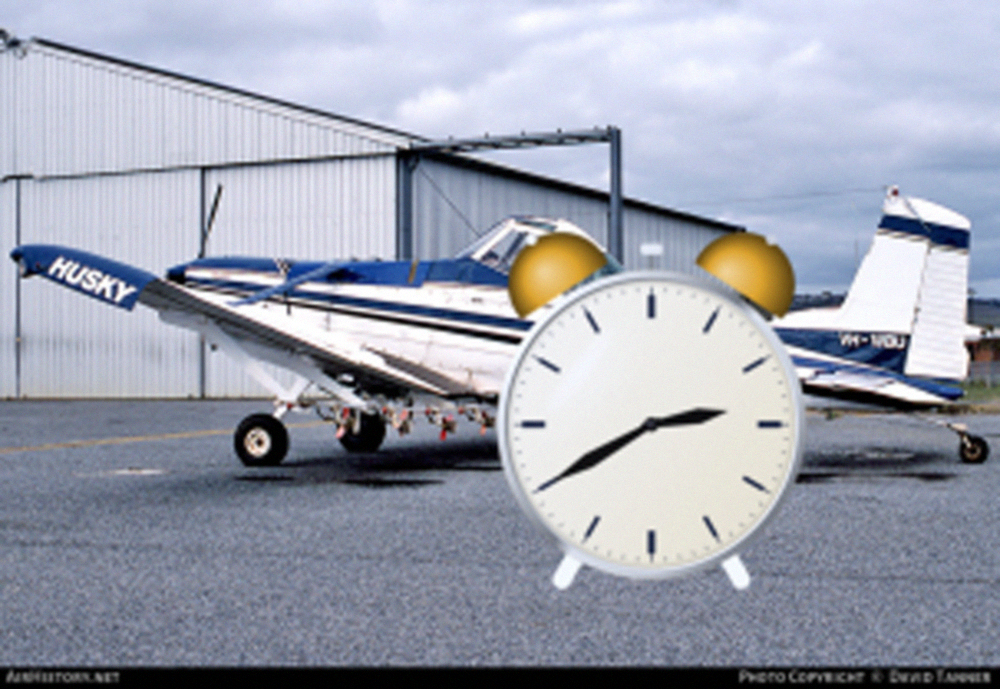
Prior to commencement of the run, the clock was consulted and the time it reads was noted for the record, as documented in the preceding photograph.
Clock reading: 2:40
